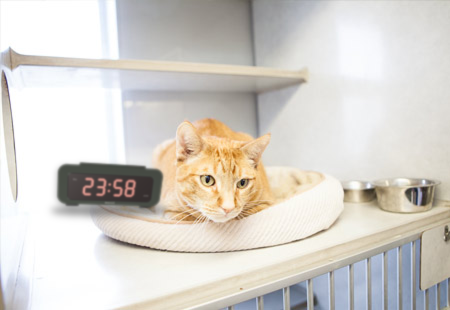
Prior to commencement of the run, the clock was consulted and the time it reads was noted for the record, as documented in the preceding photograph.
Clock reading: 23:58
